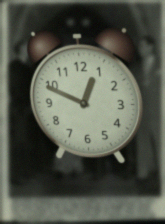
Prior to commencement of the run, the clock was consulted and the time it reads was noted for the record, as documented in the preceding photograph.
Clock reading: 12:49
